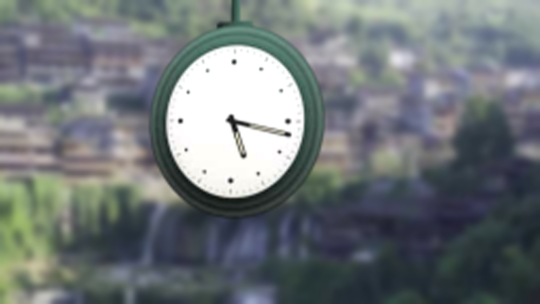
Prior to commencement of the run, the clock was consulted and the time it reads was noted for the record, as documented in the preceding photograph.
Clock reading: 5:17
